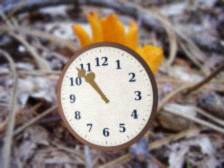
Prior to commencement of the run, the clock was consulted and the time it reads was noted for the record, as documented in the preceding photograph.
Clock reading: 10:53
